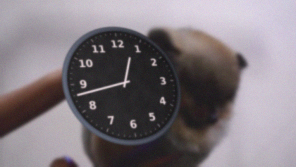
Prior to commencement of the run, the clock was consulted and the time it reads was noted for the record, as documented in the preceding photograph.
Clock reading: 12:43
